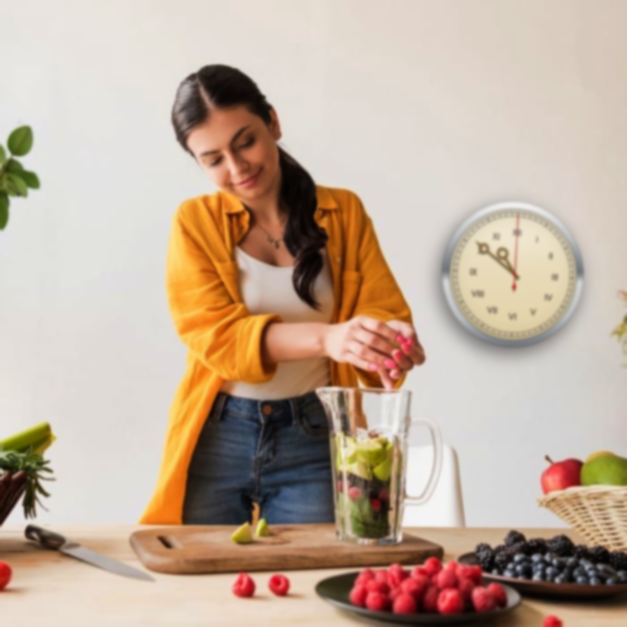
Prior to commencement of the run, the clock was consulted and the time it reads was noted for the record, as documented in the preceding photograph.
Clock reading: 10:51:00
